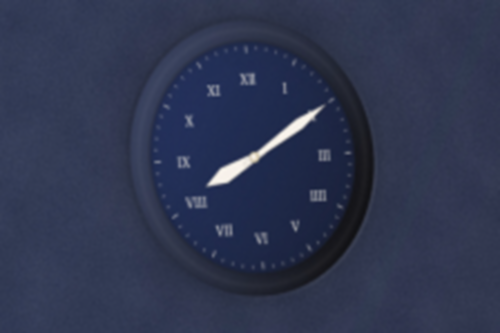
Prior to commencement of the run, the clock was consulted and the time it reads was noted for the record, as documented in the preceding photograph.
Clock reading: 8:10
